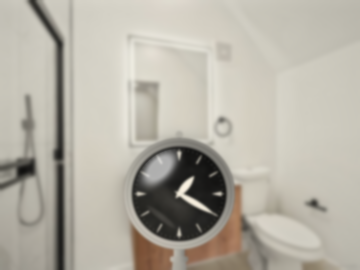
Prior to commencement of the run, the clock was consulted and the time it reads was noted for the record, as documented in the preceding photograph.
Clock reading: 1:20
